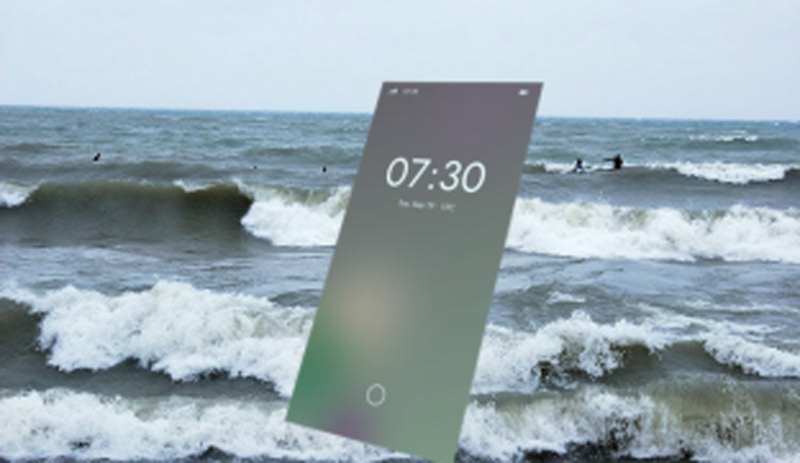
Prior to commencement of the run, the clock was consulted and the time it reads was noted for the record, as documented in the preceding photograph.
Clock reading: 7:30
